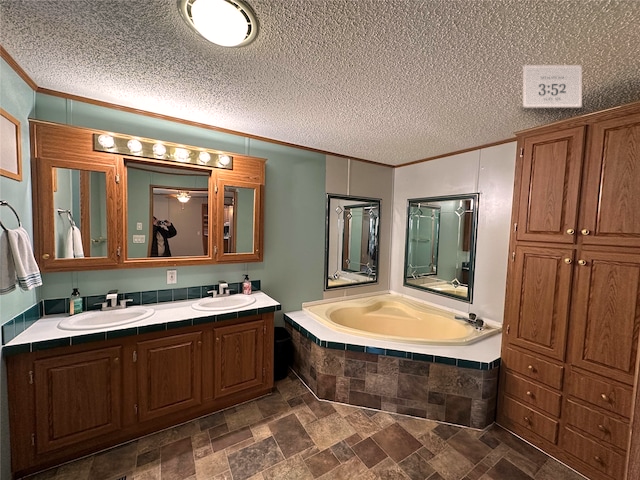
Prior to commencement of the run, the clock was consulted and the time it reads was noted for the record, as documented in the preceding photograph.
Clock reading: 3:52
